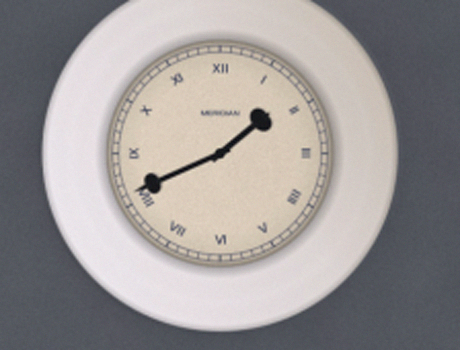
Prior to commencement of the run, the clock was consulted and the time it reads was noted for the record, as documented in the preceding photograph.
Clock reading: 1:41
